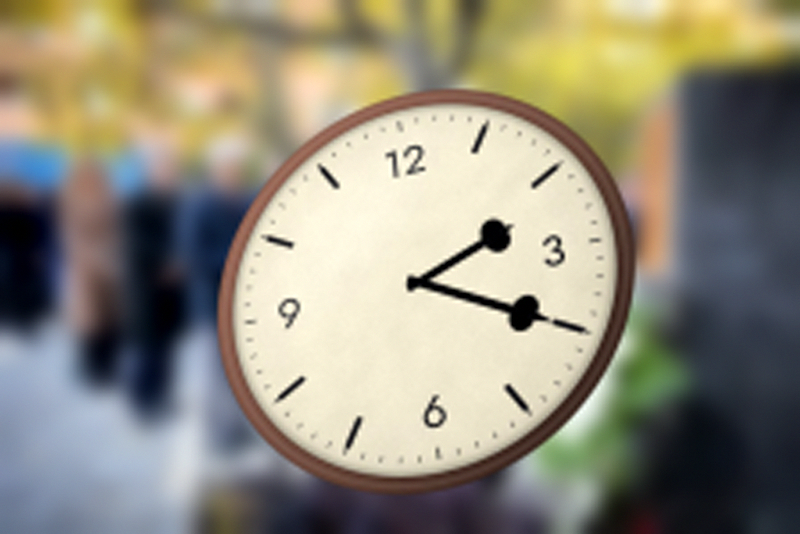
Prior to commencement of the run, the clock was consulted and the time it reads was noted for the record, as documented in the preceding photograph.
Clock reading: 2:20
